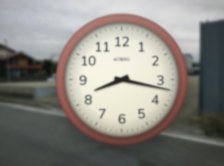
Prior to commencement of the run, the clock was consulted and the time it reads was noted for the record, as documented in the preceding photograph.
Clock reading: 8:17
